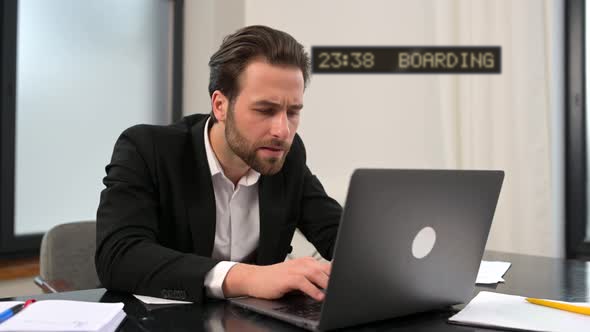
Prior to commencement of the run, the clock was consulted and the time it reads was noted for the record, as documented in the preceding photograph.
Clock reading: 23:38
